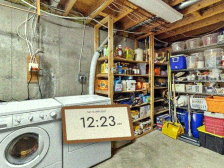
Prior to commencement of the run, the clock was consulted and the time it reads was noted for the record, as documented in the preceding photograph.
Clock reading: 12:23
